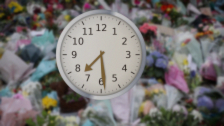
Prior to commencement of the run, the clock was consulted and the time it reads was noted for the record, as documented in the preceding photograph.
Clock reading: 7:29
